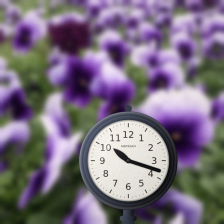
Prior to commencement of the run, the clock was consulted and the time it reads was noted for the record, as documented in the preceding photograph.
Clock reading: 10:18
